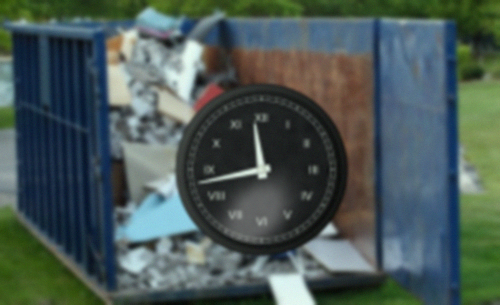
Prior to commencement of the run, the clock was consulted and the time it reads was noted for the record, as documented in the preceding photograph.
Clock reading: 11:43
